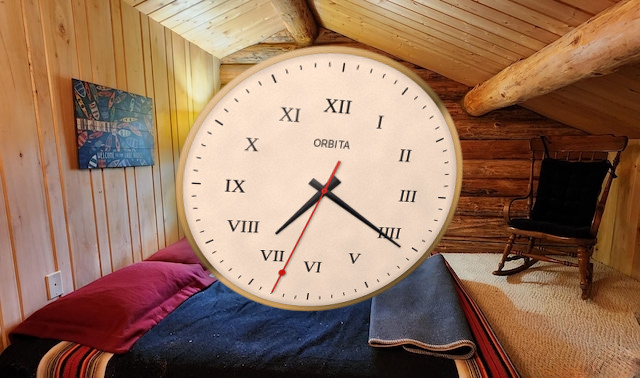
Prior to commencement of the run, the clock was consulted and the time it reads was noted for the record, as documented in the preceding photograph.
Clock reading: 7:20:33
